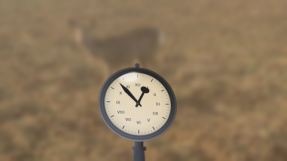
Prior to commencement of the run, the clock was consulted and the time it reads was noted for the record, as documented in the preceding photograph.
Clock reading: 12:53
